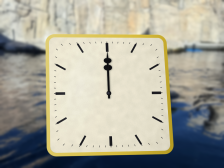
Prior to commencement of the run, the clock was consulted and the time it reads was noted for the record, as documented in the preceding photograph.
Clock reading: 12:00
